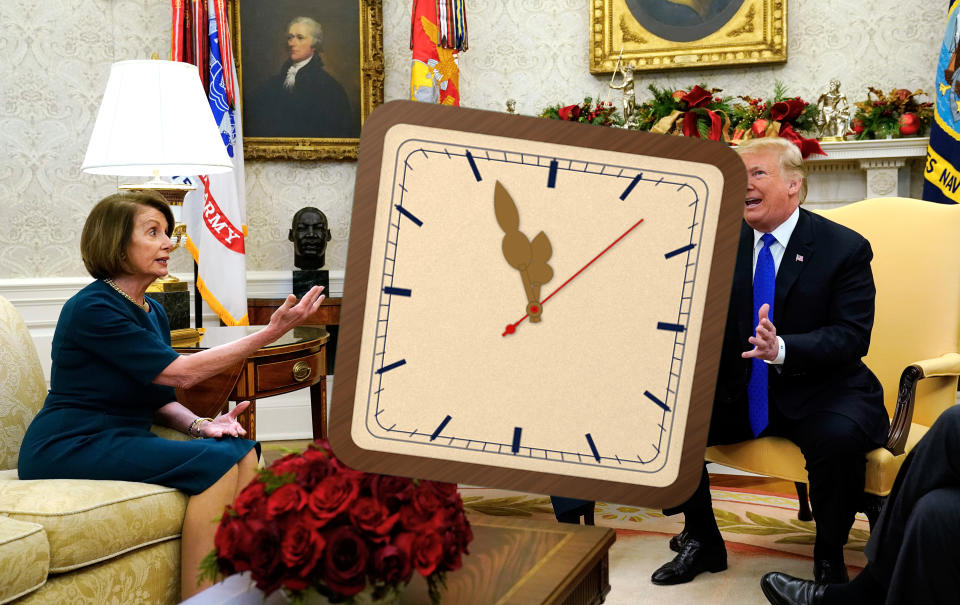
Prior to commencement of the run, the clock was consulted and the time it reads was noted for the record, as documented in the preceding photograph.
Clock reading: 11:56:07
